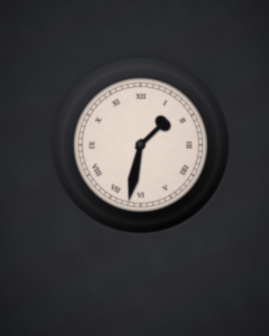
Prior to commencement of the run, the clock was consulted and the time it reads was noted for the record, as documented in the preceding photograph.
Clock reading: 1:32
